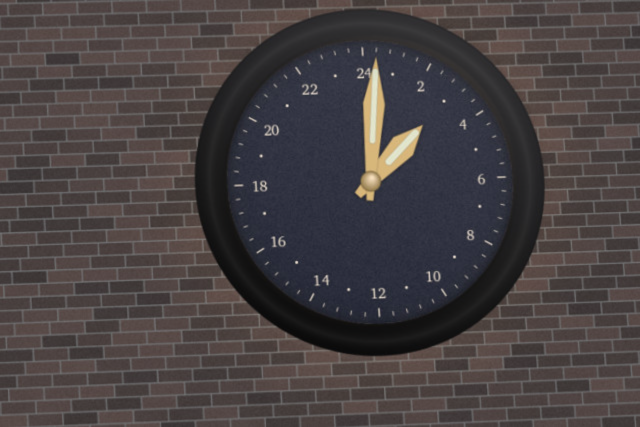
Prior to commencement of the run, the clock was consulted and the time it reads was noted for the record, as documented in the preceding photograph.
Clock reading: 3:01
